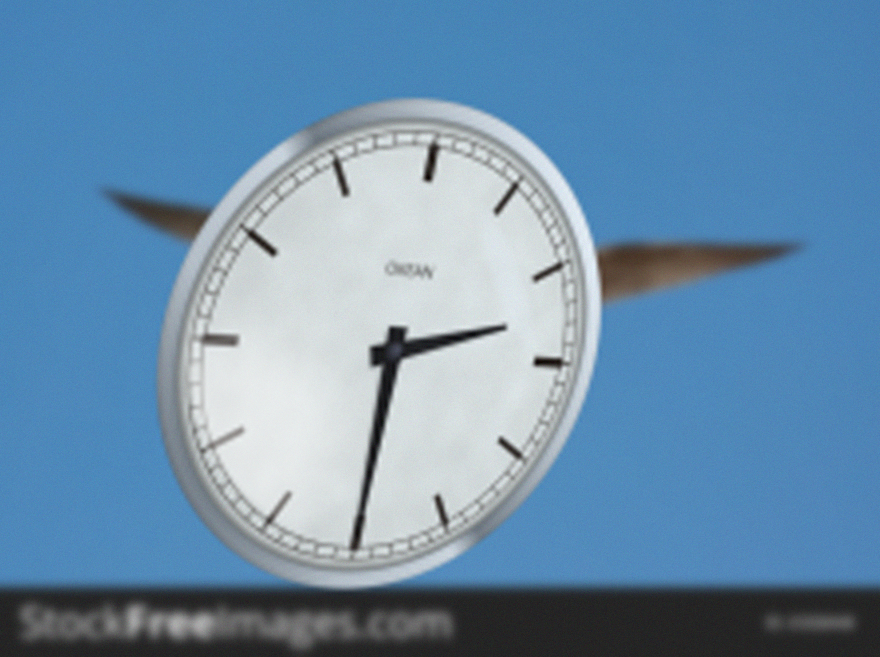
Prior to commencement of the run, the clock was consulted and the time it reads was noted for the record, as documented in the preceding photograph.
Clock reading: 2:30
